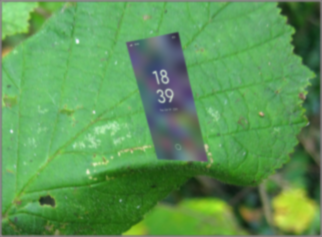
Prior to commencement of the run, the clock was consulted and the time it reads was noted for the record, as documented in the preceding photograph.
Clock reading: 18:39
